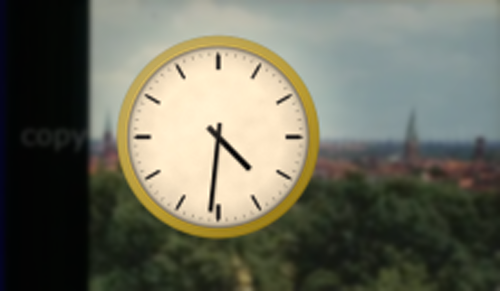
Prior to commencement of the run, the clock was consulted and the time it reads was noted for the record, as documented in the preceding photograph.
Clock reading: 4:31
